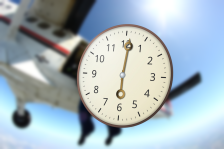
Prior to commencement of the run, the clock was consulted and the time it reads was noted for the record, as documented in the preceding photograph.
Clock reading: 6:01
